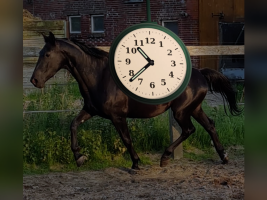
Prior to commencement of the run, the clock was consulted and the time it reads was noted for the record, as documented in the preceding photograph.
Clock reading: 10:38
